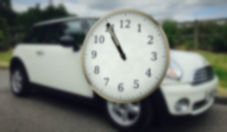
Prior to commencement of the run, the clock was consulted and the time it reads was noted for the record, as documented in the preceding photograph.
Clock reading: 10:55
